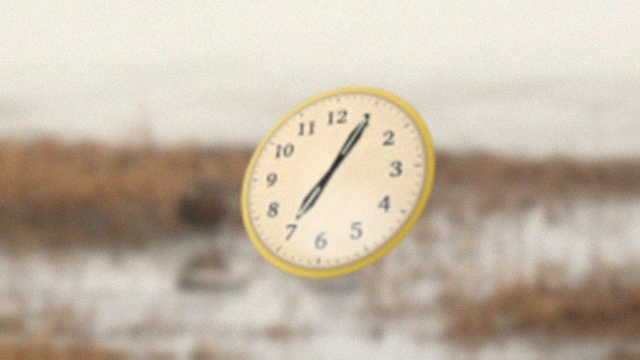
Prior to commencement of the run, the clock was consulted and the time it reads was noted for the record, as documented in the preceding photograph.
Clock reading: 7:05
